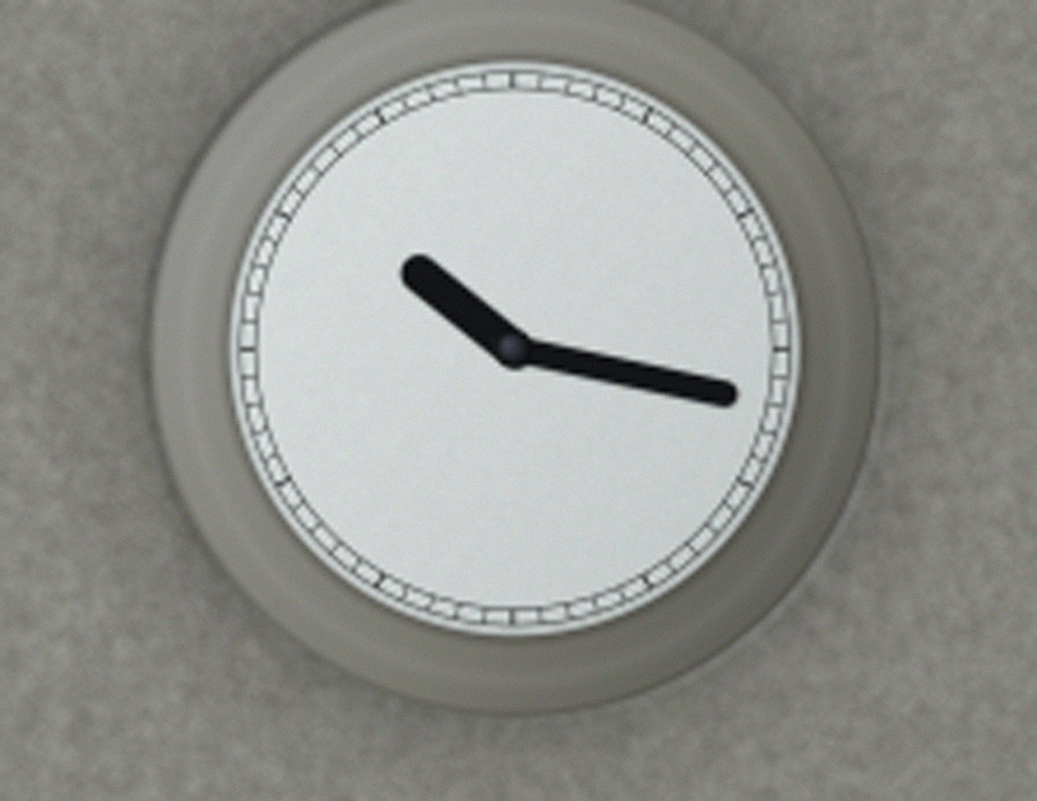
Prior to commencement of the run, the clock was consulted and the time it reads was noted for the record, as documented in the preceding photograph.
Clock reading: 10:17
